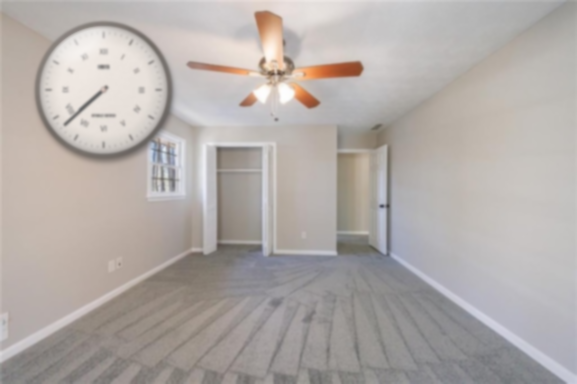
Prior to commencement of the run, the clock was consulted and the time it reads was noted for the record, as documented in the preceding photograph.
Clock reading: 7:38
